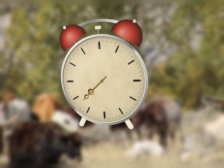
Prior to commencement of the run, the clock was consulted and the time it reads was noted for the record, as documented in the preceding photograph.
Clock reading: 7:38
